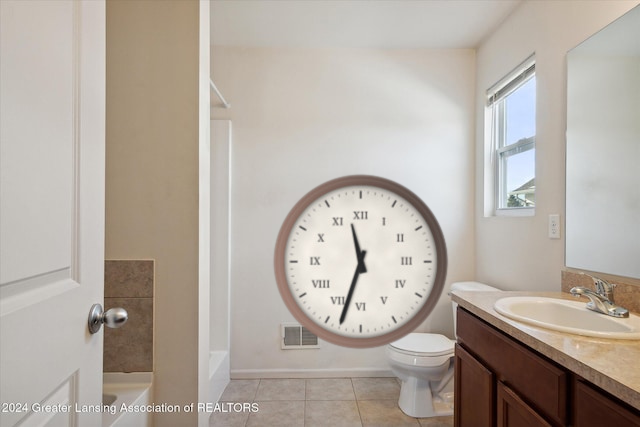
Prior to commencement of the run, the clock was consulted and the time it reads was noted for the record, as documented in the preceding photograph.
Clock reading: 11:33
